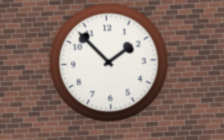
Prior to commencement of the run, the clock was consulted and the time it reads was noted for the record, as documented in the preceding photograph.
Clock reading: 1:53
